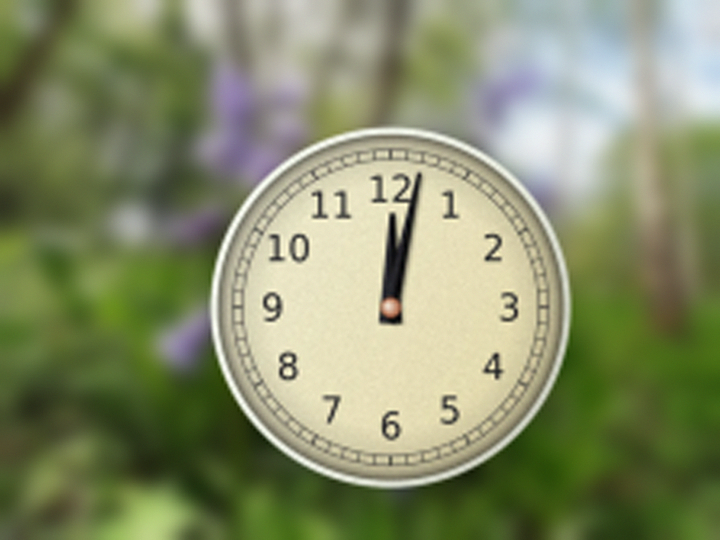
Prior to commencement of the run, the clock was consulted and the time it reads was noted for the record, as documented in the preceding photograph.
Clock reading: 12:02
